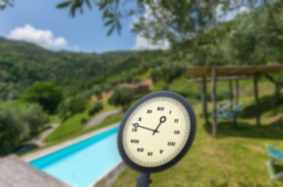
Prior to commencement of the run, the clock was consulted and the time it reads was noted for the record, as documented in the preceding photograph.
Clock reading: 12:47
